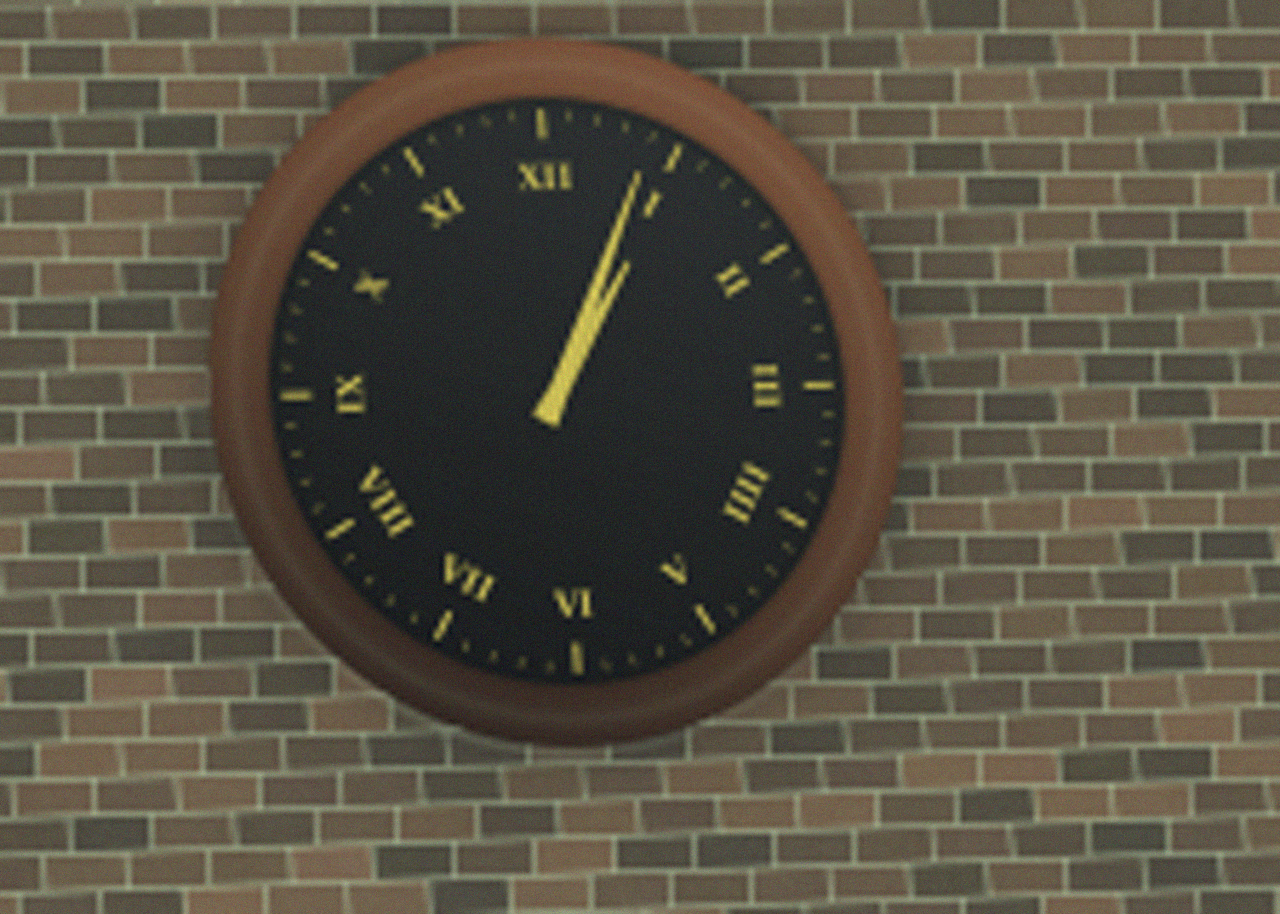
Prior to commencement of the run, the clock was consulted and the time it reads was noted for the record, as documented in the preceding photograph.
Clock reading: 1:04
